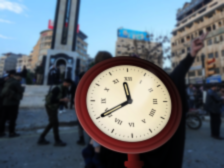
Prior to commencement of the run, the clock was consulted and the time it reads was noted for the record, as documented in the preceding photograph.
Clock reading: 11:40
